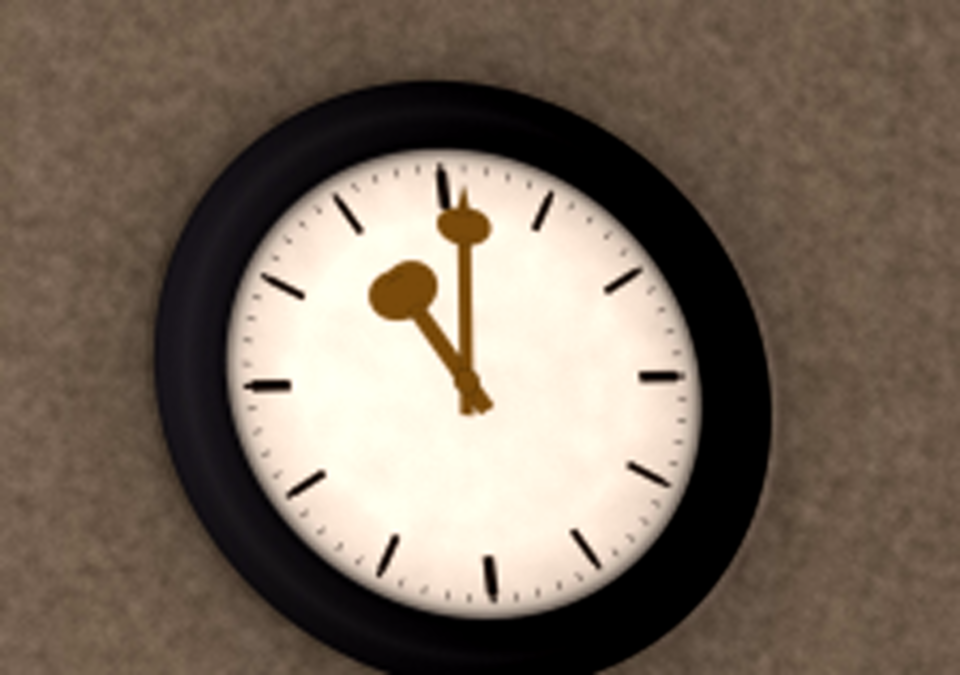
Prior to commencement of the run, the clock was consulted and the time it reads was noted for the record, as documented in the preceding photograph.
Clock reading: 11:01
